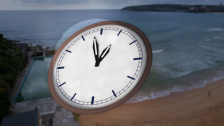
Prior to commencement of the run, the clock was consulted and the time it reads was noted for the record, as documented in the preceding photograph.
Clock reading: 12:58
